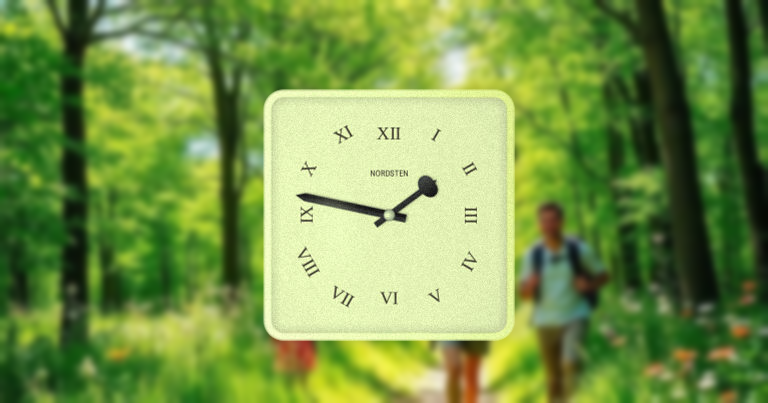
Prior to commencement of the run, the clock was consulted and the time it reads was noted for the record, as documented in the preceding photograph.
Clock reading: 1:47
